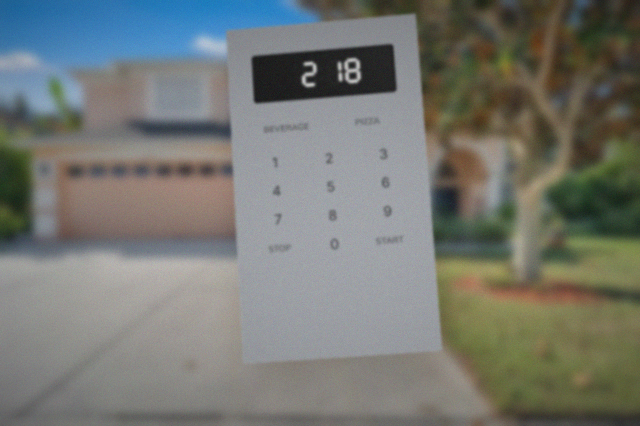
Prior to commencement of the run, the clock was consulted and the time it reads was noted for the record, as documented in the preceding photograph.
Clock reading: 2:18
